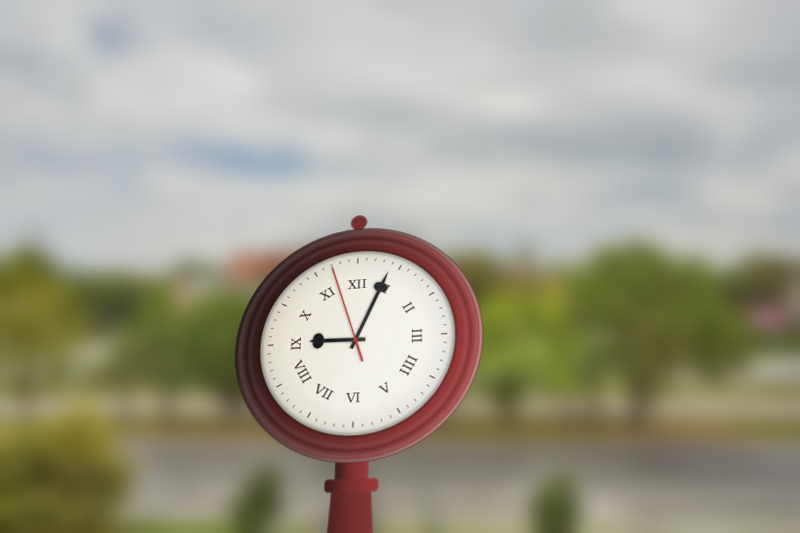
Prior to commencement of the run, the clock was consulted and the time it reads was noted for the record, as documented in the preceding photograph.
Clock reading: 9:03:57
